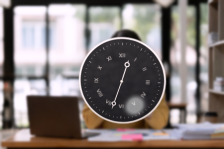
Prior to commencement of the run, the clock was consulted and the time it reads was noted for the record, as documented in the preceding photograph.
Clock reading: 12:33
